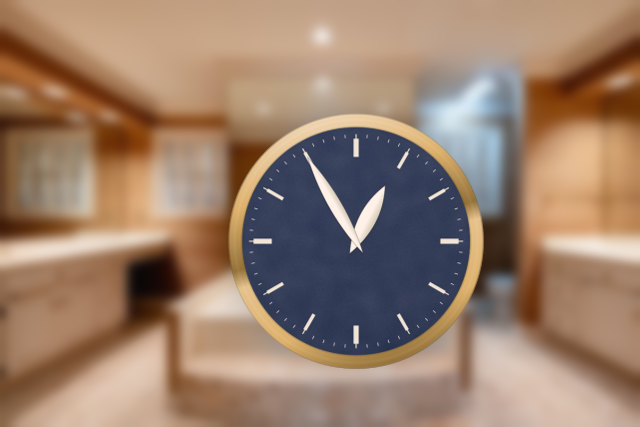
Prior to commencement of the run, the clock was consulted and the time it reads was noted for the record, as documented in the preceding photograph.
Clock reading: 12:55
